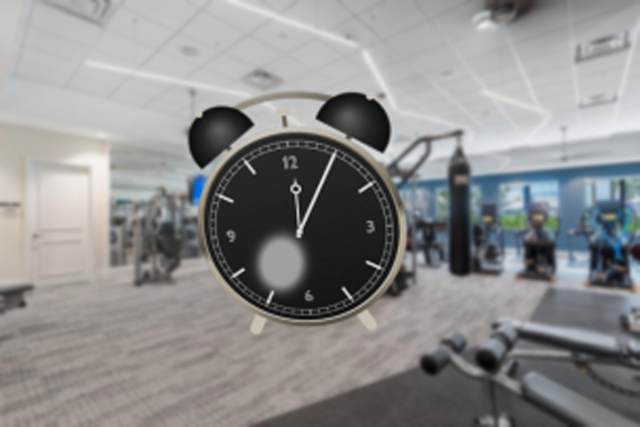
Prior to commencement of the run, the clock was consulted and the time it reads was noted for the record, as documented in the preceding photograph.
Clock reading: 12:05
